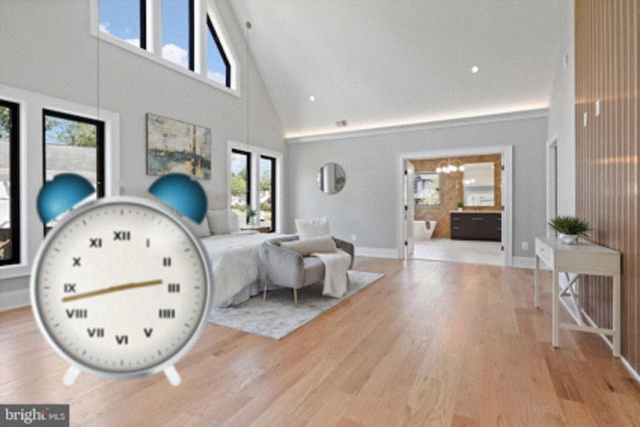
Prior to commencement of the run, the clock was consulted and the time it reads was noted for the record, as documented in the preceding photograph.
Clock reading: 2:43
